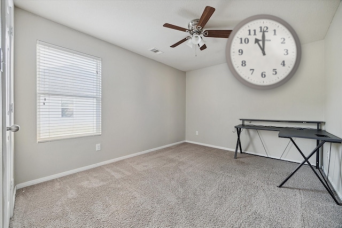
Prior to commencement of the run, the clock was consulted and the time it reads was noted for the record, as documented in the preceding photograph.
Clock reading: 11:00
